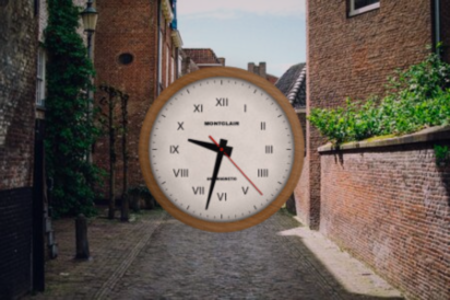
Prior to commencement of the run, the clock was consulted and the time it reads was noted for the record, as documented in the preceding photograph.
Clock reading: 9:32:23
